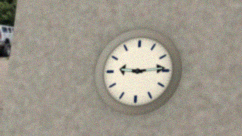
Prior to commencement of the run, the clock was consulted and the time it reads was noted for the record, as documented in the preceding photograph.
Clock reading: 9:14
